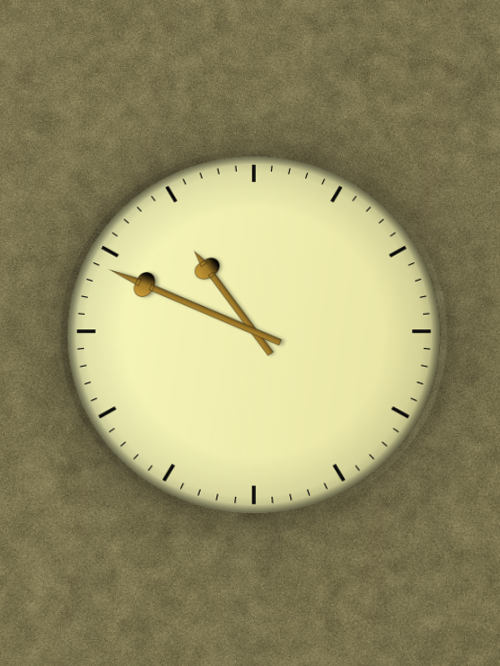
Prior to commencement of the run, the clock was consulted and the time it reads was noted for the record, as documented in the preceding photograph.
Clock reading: 10:49
